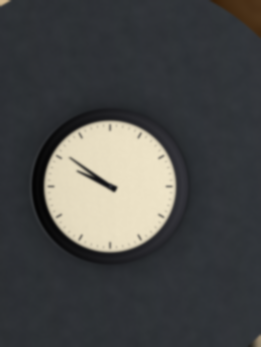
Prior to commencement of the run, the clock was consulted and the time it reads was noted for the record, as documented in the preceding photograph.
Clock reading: 9:51
